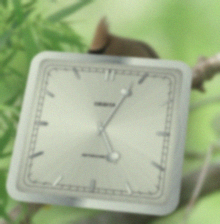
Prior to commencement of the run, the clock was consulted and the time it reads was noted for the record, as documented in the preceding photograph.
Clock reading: 5:04
